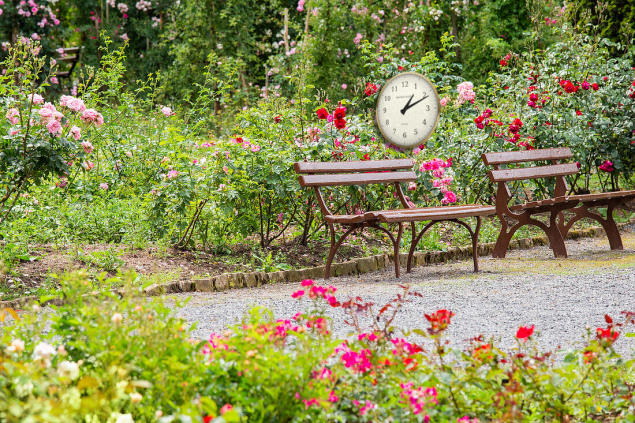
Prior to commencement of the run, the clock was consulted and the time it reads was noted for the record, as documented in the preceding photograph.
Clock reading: 1:11
